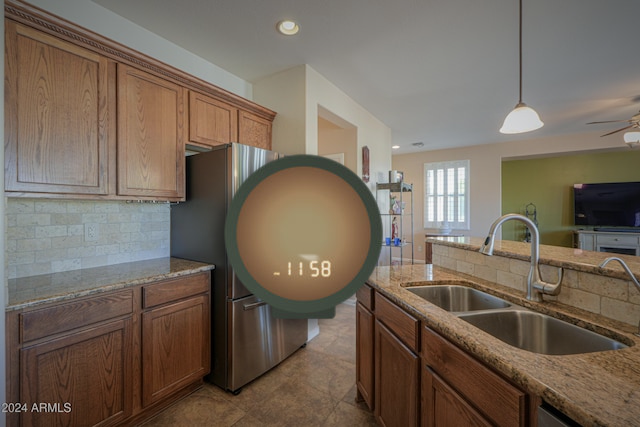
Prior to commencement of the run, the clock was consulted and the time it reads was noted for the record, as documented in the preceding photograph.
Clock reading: 11:58
